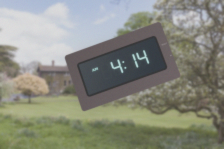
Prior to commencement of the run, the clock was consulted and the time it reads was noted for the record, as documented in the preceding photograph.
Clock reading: 4:14
